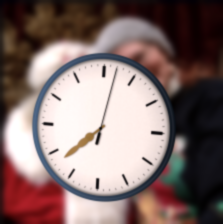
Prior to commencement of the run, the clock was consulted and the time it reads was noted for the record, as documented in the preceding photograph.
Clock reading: 7:38:02
